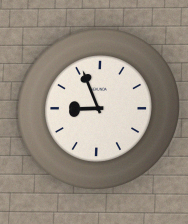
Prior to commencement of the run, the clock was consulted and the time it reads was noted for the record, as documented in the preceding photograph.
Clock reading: 8:56
